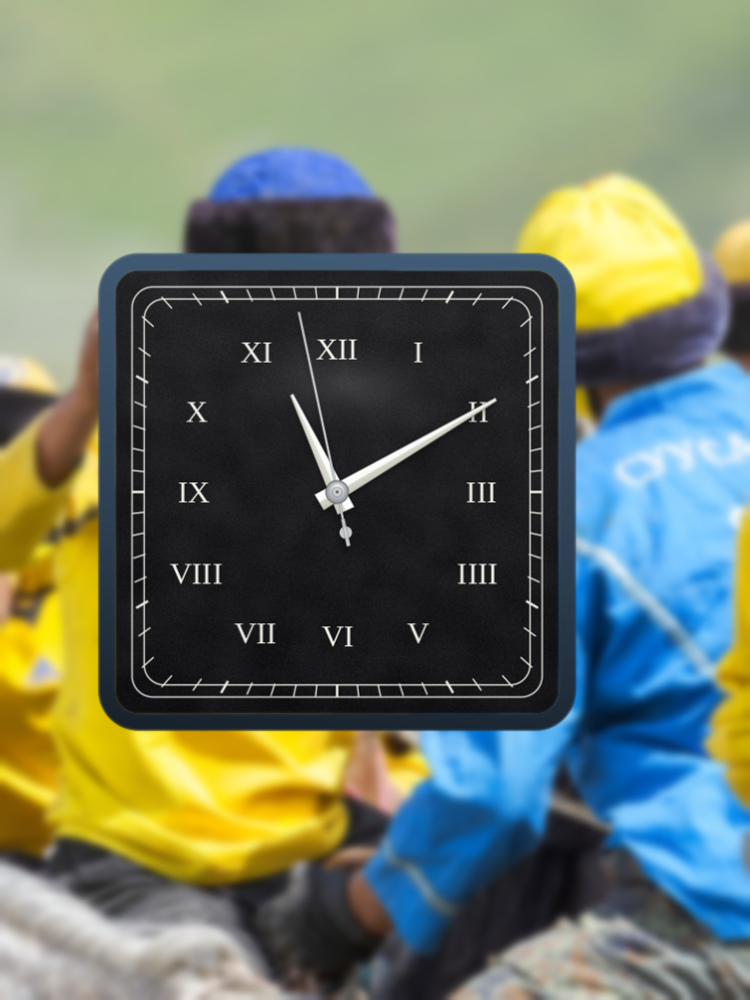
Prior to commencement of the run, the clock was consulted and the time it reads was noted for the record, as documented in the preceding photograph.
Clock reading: 11:09:58
